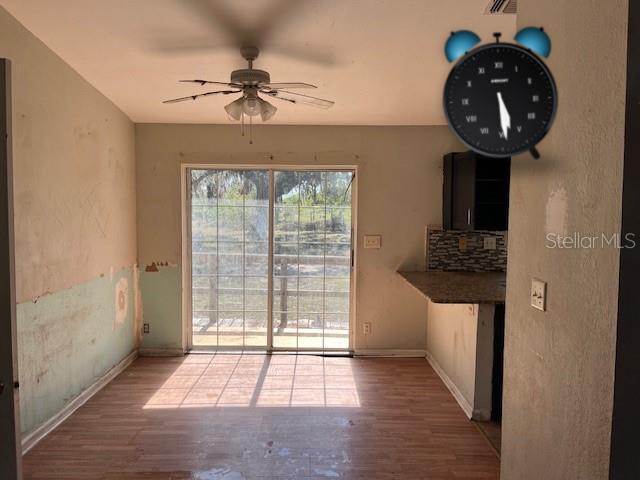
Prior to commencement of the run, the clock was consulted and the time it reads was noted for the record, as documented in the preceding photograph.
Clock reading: 5:29
